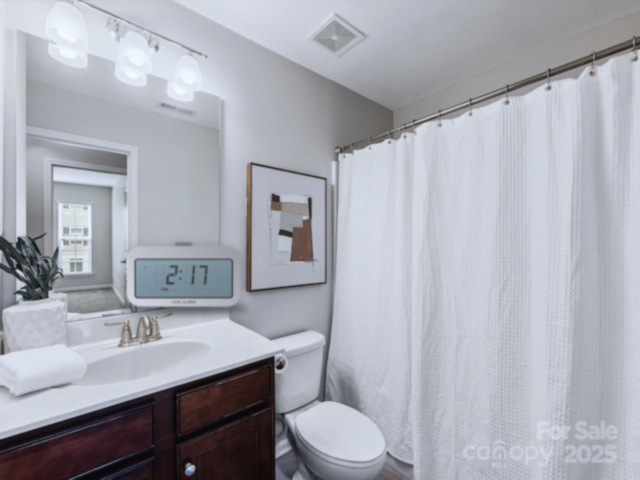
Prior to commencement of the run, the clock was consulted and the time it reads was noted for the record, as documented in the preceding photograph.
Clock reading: 2:17
